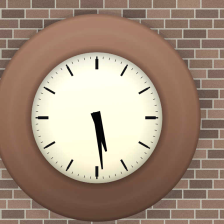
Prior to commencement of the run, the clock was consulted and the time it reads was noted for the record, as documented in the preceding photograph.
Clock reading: 5:29
